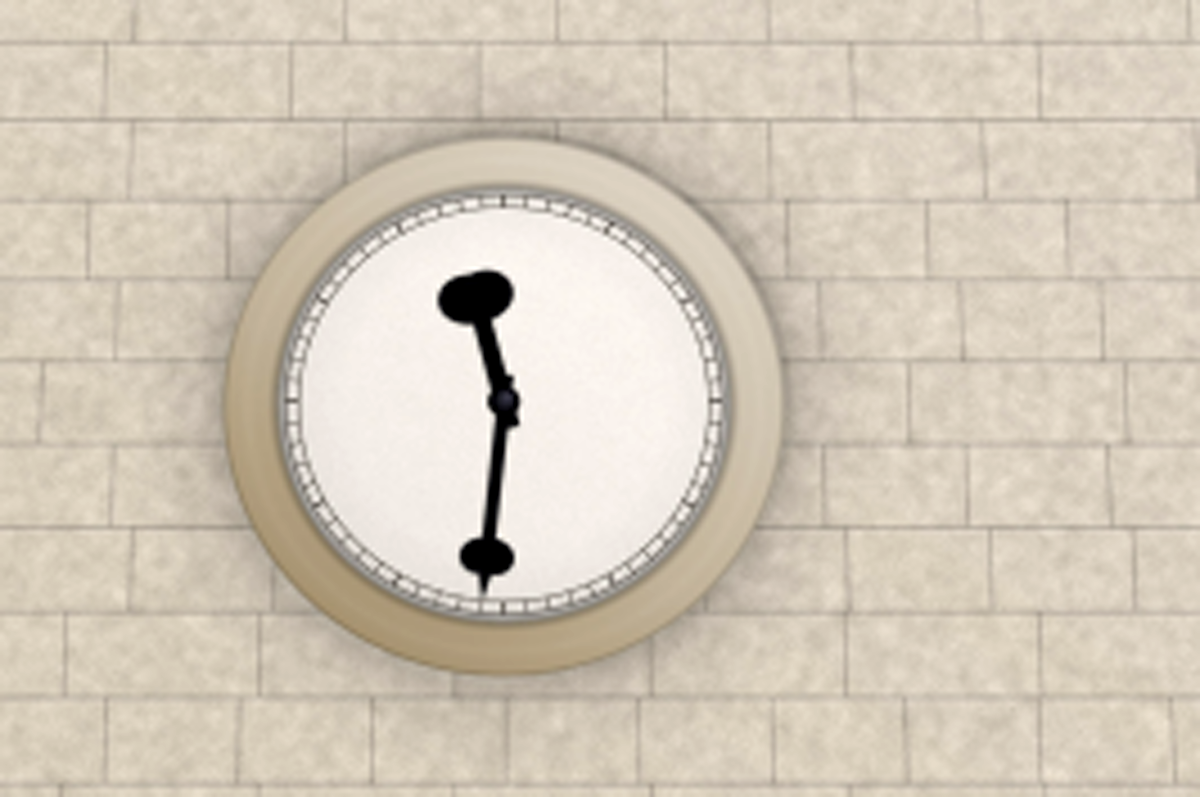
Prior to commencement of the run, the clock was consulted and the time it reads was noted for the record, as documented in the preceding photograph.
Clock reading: 11:31
